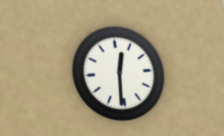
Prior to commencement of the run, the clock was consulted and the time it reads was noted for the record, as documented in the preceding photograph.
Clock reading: 12:31
